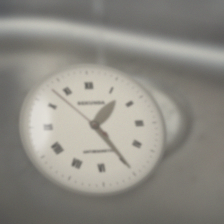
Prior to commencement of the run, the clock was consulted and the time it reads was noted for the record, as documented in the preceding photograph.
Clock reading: 1:24:53
